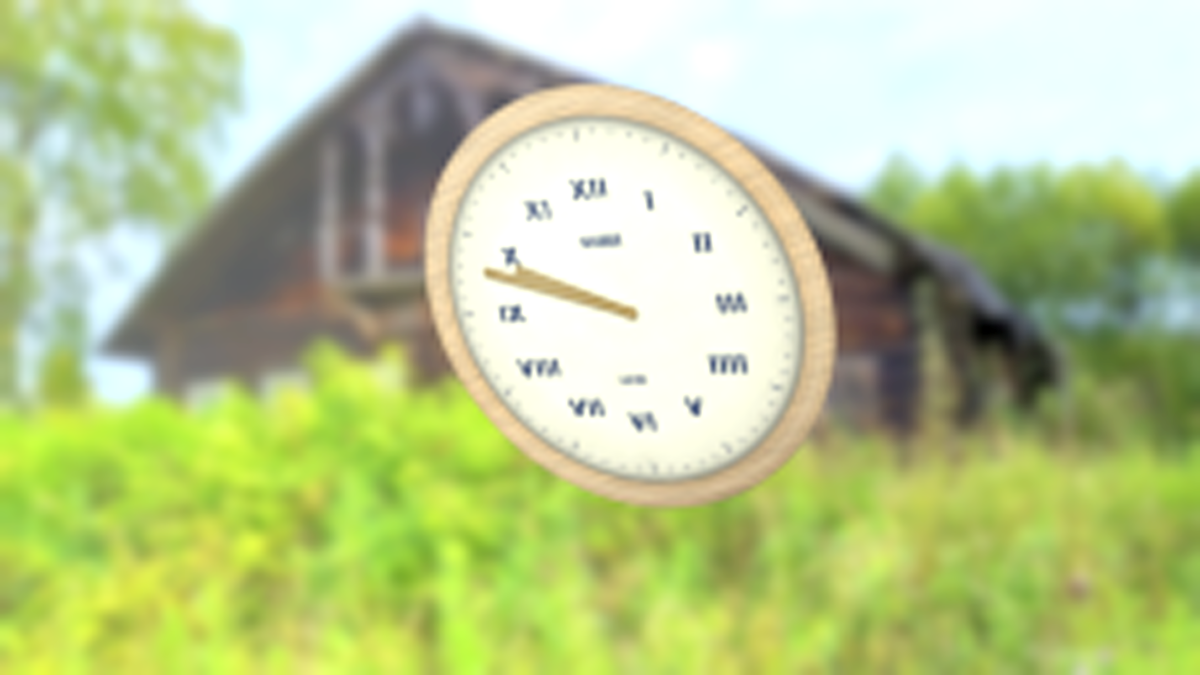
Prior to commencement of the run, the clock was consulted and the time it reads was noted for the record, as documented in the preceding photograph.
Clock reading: 9:48
